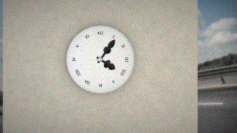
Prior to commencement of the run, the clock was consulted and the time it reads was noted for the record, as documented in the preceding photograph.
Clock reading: 4:06
